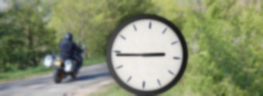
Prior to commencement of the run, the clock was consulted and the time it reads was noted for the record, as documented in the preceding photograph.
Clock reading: 2:44
